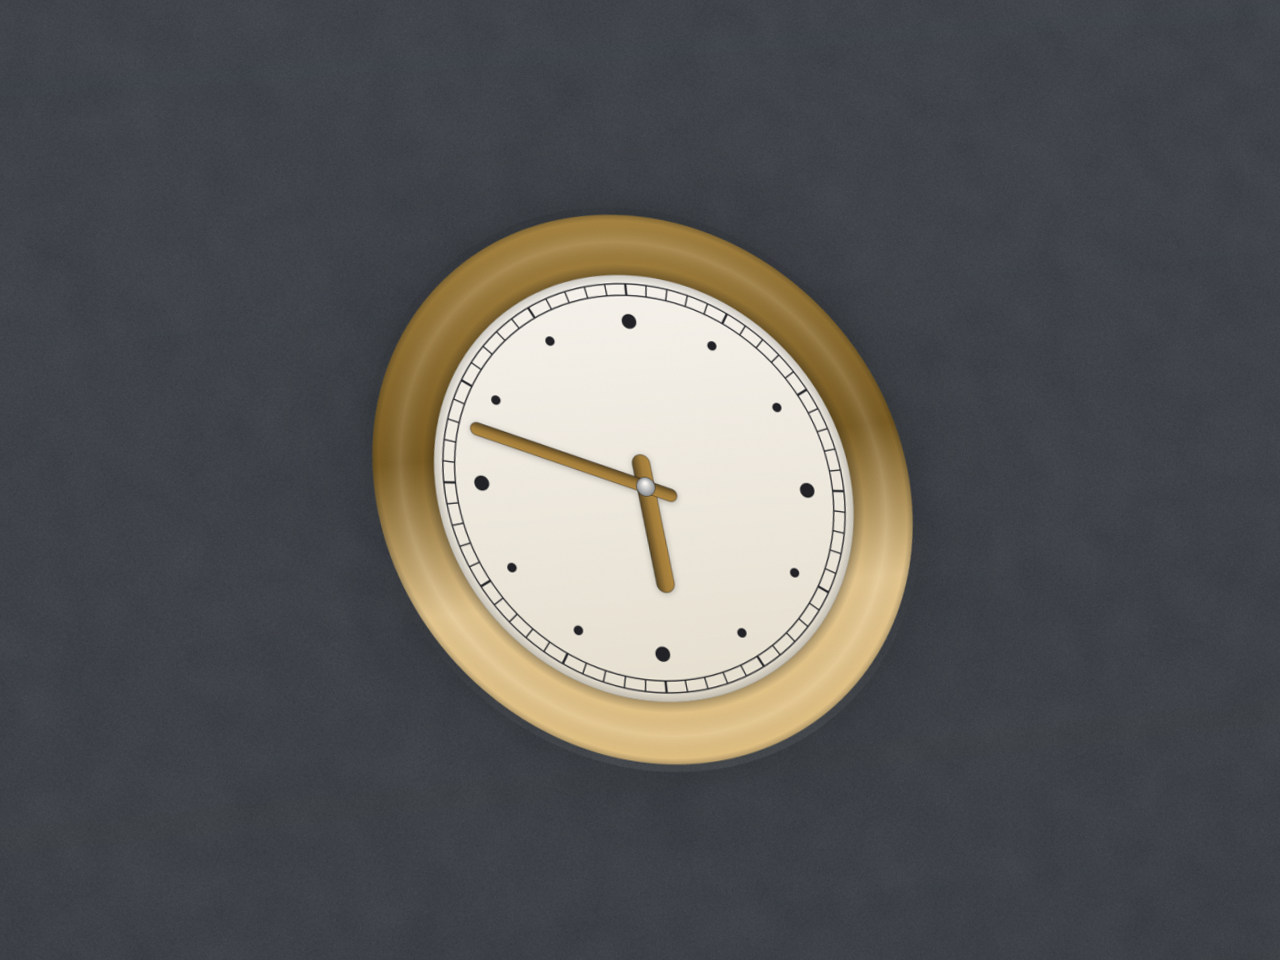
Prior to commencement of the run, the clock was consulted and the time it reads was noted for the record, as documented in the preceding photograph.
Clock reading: 5:48
